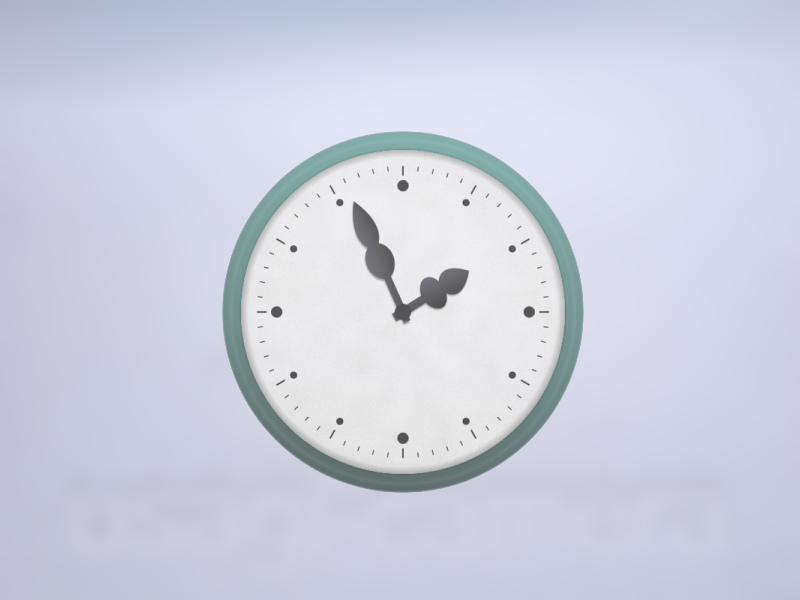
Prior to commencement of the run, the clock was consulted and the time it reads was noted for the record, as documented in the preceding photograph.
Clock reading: 1:56
